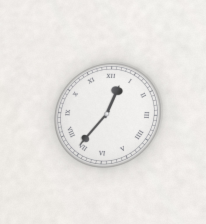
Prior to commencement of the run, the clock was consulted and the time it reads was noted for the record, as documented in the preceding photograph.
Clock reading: 12:36
